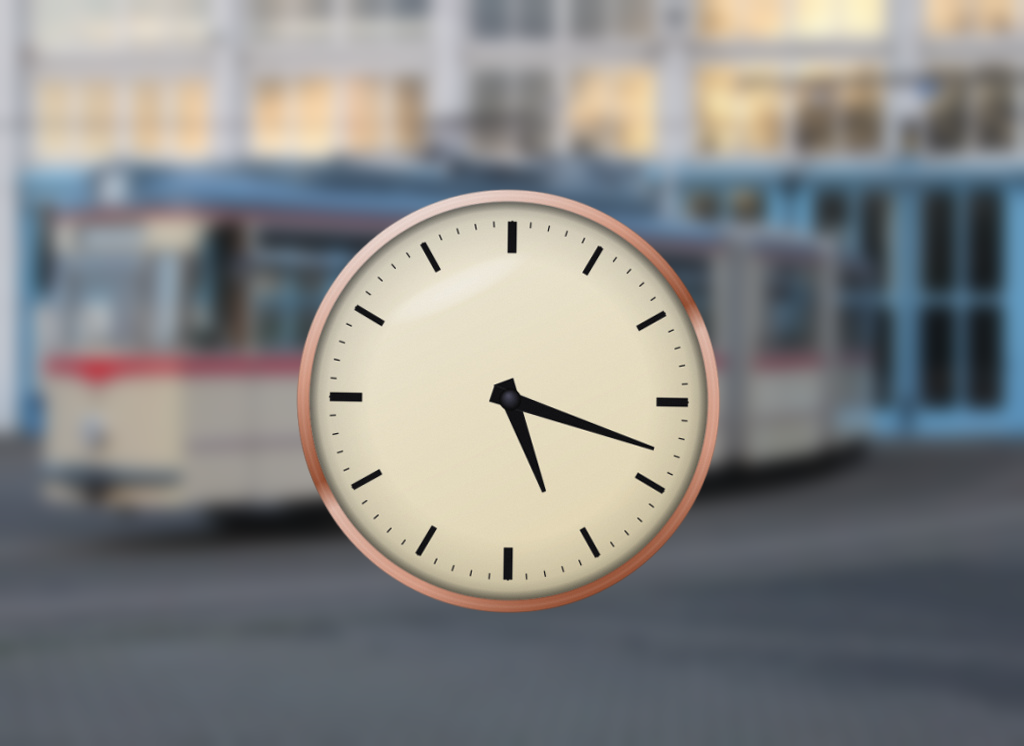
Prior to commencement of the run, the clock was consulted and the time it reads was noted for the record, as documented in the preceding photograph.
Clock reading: 5:18
